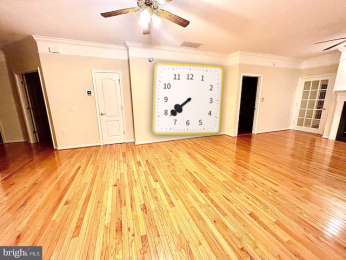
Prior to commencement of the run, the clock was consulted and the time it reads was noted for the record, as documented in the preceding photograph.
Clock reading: 7:38
